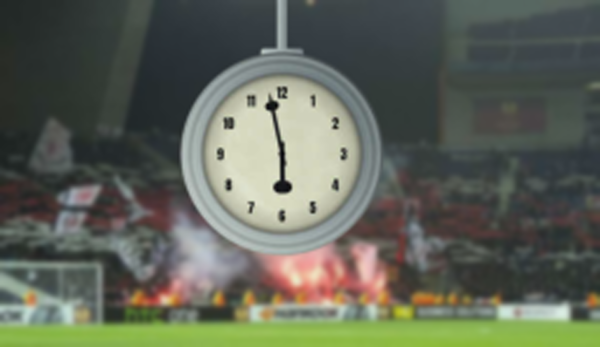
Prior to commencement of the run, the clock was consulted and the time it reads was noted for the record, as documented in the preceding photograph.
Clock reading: 5:58
